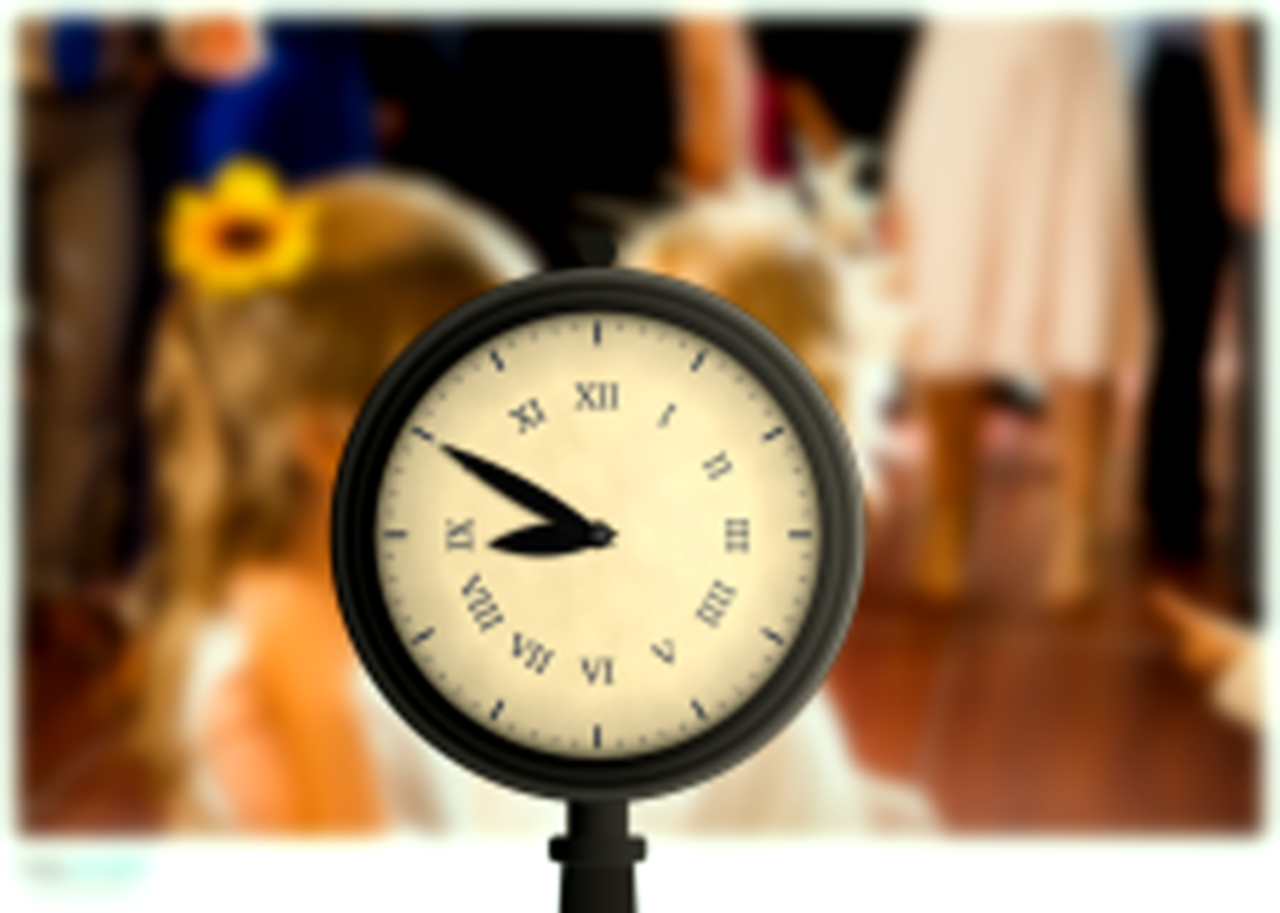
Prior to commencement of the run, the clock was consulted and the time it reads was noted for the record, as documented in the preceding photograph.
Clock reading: 8:50
